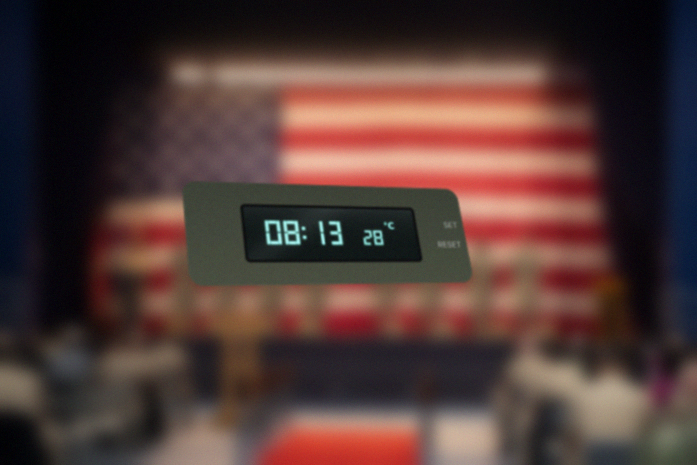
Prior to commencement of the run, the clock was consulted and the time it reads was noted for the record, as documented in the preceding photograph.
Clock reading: 8:13
